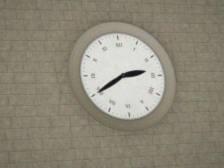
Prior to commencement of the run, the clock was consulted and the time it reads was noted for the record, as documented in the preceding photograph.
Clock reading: 2:40
